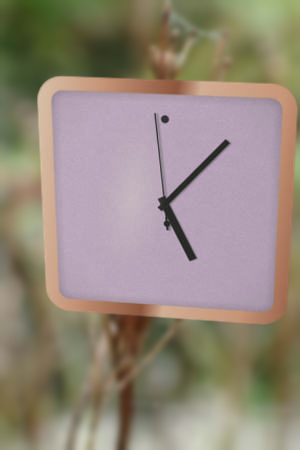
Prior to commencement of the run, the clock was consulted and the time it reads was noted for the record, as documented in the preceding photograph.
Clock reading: 5:06:59
